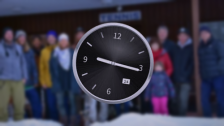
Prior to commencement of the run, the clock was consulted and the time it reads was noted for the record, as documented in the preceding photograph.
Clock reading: 9:16
